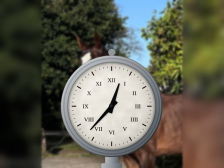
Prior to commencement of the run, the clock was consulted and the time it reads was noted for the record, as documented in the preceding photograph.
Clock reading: 12:37
